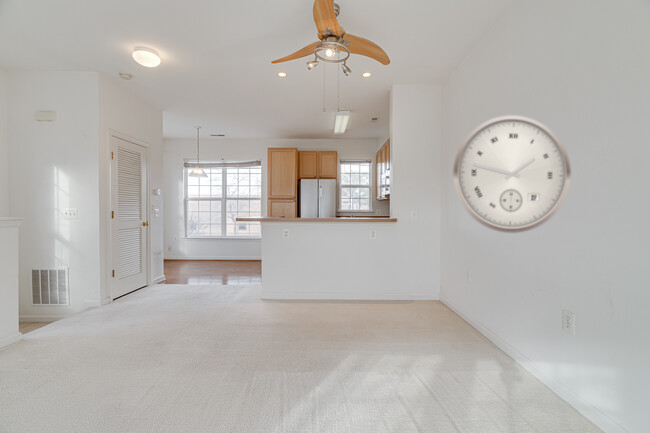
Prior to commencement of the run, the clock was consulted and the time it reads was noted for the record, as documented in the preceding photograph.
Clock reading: 1:47
